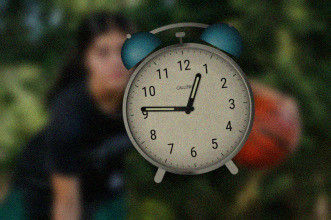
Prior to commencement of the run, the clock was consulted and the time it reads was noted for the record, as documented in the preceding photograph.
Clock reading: 12:46
